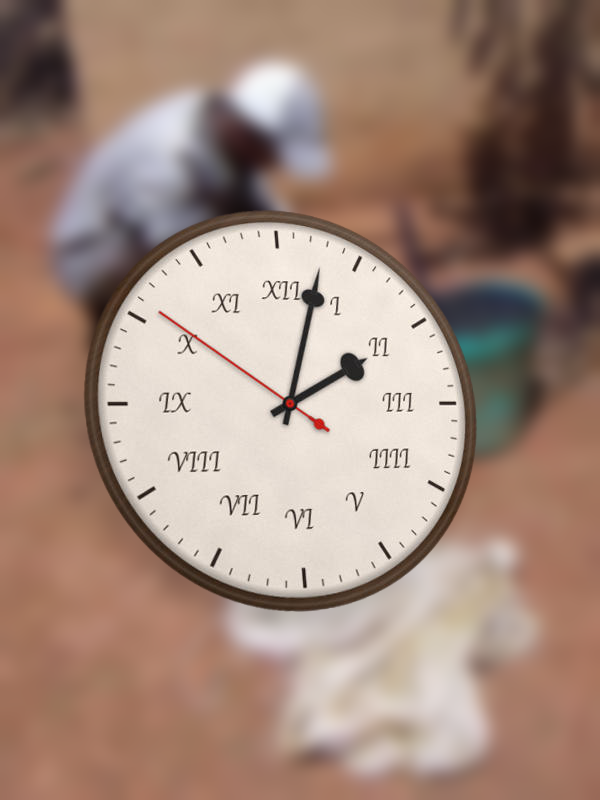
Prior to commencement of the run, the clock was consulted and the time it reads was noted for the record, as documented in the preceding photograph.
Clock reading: 2:02:51
